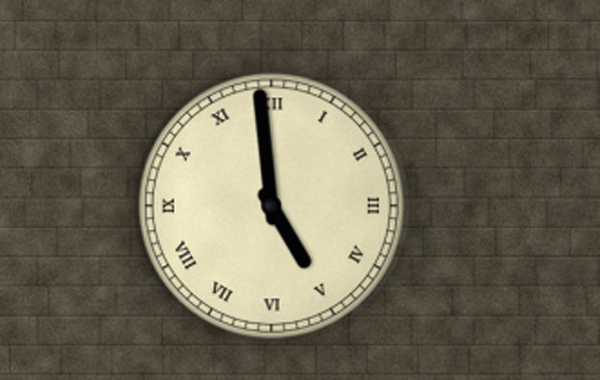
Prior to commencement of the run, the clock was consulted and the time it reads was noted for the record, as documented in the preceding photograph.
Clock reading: 4:59
